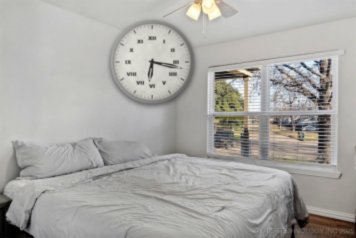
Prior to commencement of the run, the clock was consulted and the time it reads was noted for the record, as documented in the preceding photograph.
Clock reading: 6:17
